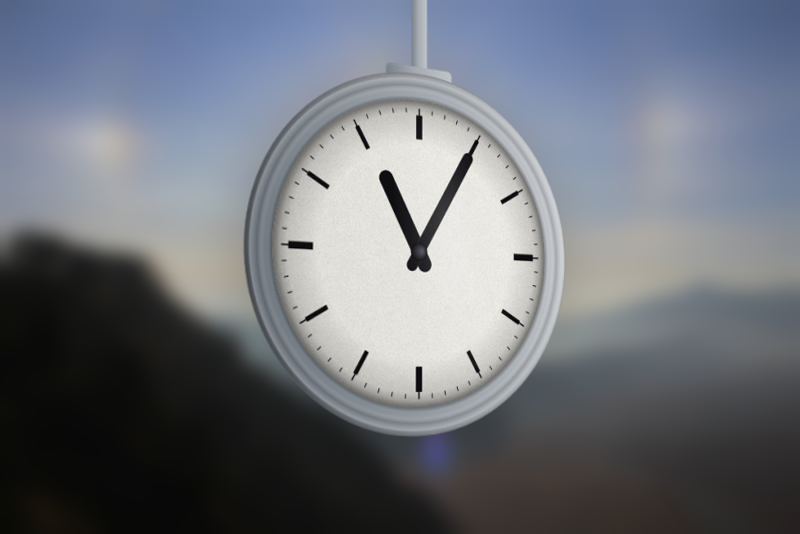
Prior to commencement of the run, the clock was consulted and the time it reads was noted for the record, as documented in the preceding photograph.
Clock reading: 11:05
